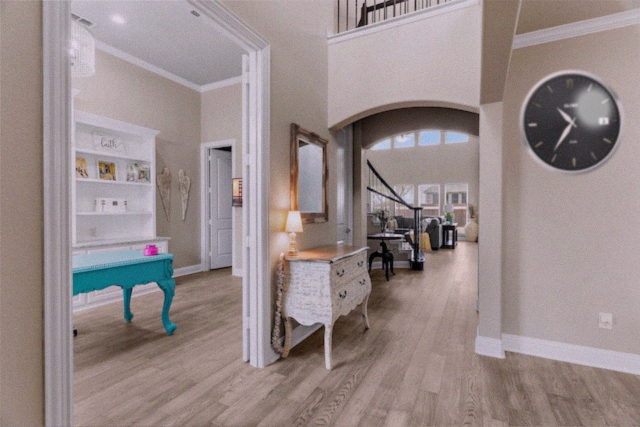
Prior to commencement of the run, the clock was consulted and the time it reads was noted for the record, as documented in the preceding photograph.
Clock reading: 10:36
